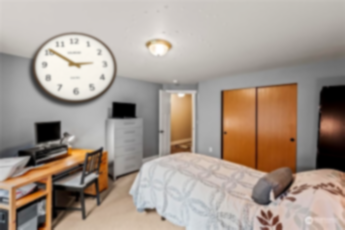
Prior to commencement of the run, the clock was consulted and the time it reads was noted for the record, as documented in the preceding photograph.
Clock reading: 2:51
